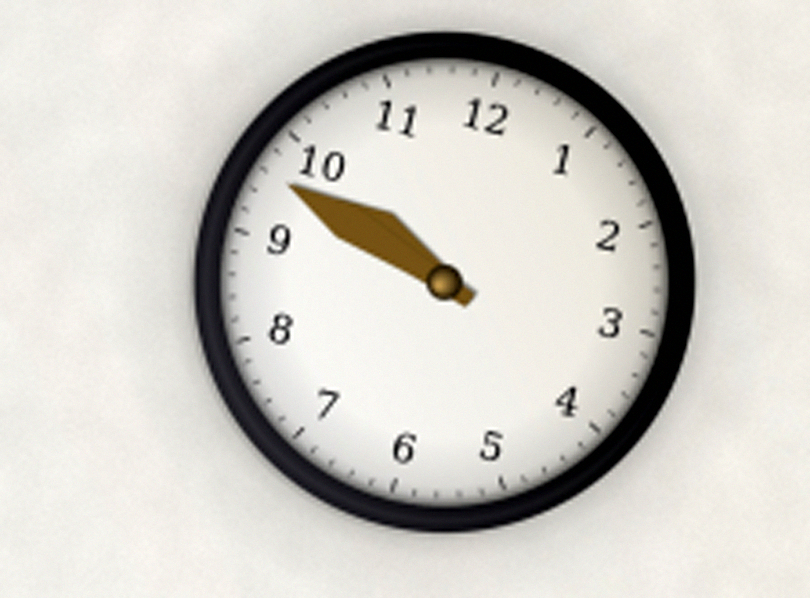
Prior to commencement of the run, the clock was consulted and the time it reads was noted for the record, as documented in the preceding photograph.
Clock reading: 9:48
